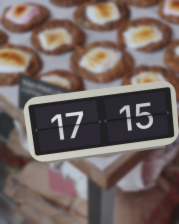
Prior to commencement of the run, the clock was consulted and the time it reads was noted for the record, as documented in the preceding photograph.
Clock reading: 17:15
